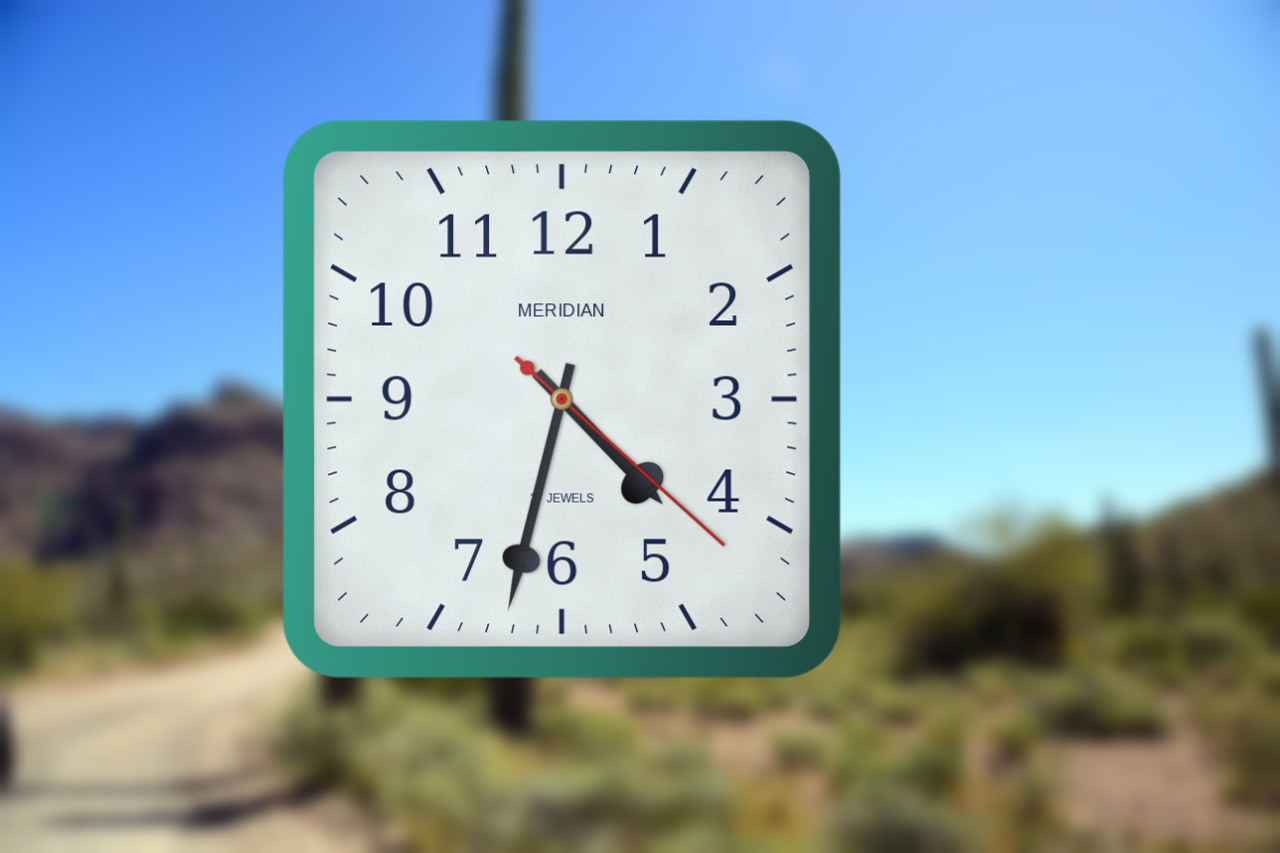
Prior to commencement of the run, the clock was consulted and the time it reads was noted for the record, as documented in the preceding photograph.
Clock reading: 4:32:22
